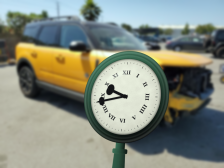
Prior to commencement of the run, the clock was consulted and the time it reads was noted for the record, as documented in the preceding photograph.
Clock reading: 9:43
